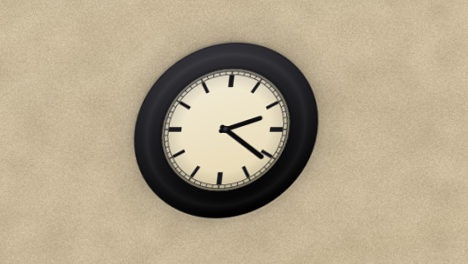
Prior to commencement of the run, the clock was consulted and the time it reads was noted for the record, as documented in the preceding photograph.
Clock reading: 2:21
